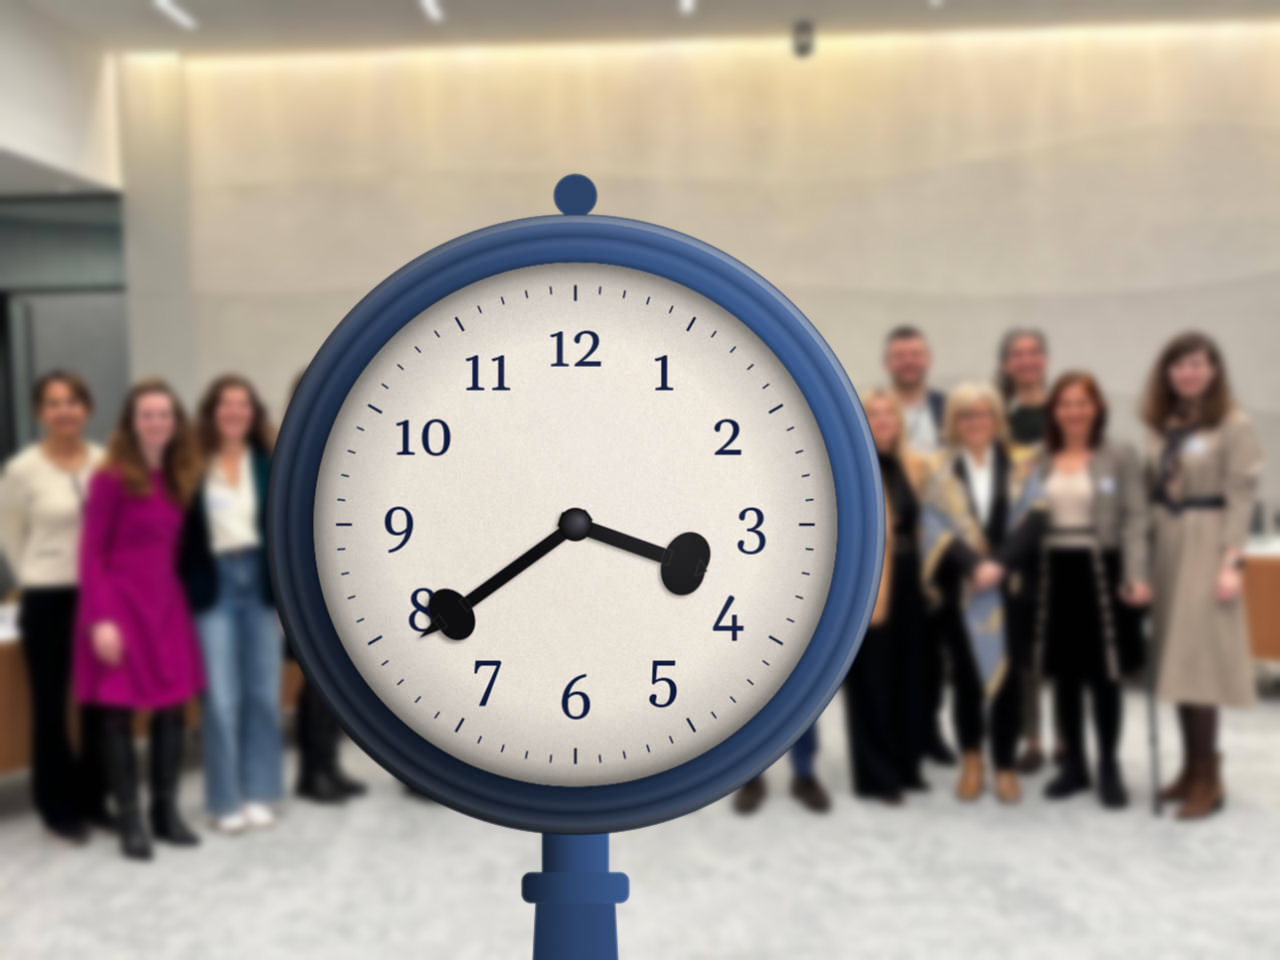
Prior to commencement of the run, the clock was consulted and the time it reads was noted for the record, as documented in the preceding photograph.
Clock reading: 3:39
